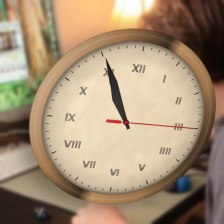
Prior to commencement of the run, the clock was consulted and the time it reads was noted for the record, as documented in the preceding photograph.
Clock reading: 10:55:15
